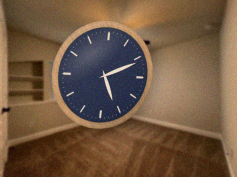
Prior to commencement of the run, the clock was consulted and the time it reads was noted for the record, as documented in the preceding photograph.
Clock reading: 5:11
